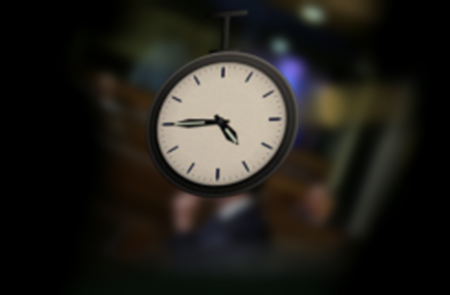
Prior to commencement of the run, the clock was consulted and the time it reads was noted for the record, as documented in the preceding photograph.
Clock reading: 4:45
